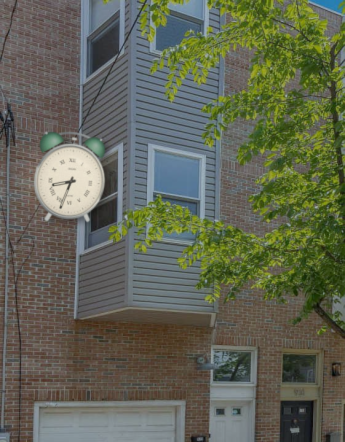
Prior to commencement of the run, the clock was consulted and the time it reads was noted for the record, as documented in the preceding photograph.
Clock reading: 8:33
